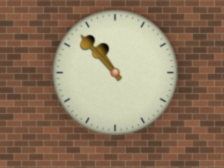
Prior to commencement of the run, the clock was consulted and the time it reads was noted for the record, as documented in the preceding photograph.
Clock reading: 10:53
